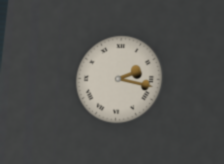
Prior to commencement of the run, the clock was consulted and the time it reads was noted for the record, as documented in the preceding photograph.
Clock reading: 2:17
